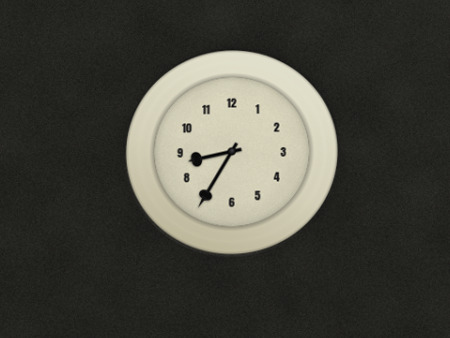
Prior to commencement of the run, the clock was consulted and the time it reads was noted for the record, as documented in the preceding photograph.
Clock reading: 8:35
